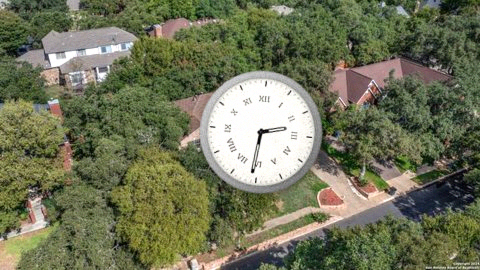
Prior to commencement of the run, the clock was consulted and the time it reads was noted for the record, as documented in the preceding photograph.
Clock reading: 2:31
